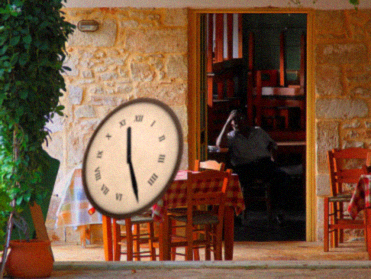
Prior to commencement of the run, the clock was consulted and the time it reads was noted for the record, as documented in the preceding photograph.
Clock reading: 11:25
